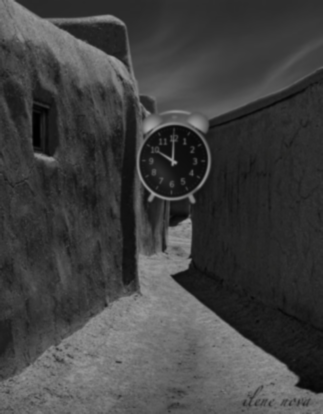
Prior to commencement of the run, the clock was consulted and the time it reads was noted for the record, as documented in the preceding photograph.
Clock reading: 10:00
